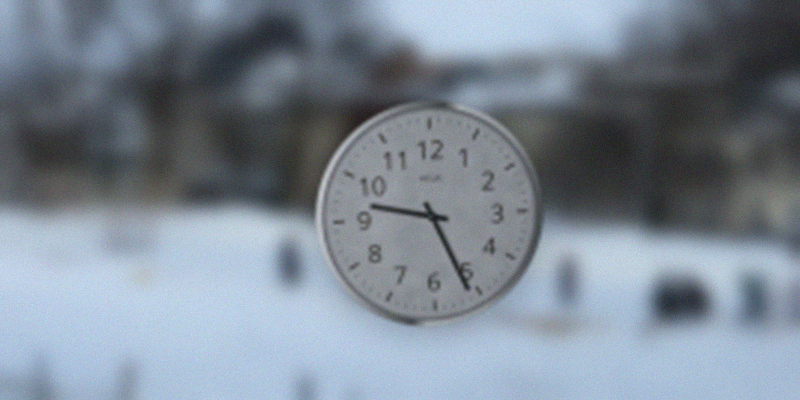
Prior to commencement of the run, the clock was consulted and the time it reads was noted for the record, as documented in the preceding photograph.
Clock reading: 9:26
